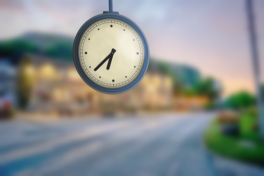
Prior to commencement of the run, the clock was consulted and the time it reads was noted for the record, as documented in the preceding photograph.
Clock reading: 6:38
